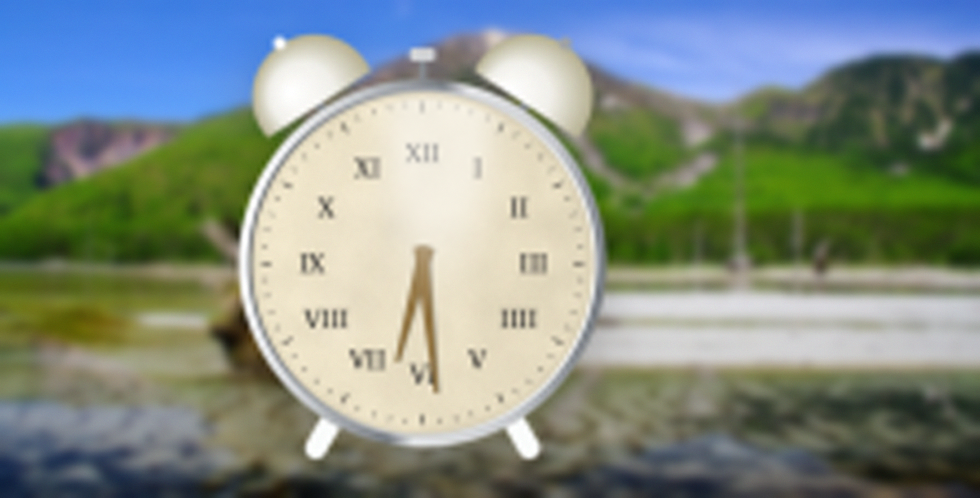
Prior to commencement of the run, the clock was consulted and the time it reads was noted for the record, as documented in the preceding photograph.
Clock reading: 6:29
